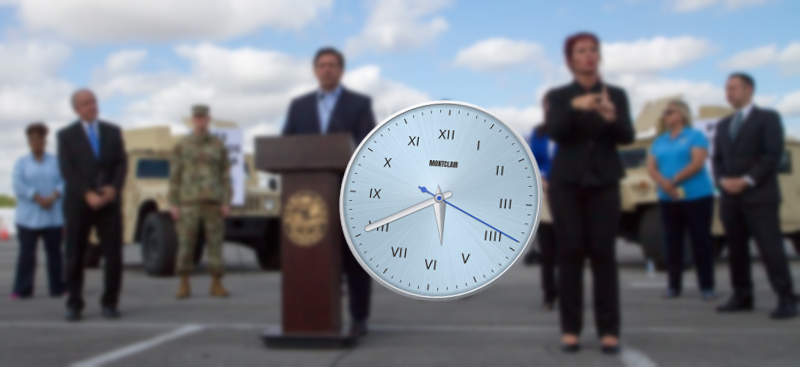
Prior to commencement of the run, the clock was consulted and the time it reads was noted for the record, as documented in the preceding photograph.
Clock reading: 5:40:19
